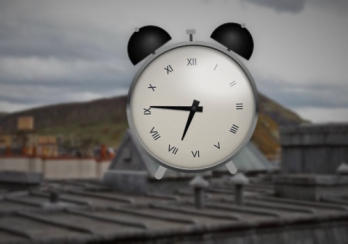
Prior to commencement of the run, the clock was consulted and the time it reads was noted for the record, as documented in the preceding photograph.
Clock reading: 6:46
